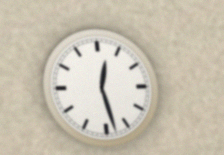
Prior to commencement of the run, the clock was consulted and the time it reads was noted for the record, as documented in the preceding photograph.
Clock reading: 12:28
